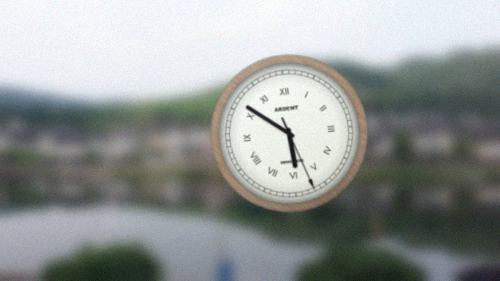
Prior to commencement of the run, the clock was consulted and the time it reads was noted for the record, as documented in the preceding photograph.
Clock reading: 5:51:27
